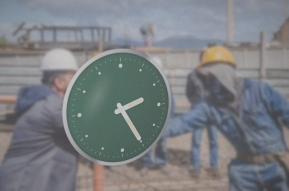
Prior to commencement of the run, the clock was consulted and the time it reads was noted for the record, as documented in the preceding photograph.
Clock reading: 2:25
